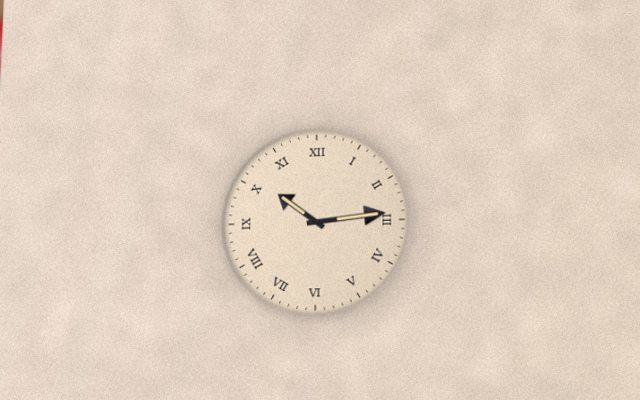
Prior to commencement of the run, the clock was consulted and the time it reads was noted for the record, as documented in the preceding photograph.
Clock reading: 10:14
